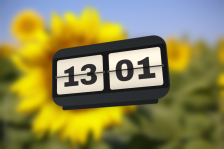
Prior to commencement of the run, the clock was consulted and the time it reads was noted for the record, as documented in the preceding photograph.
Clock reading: 13:01
